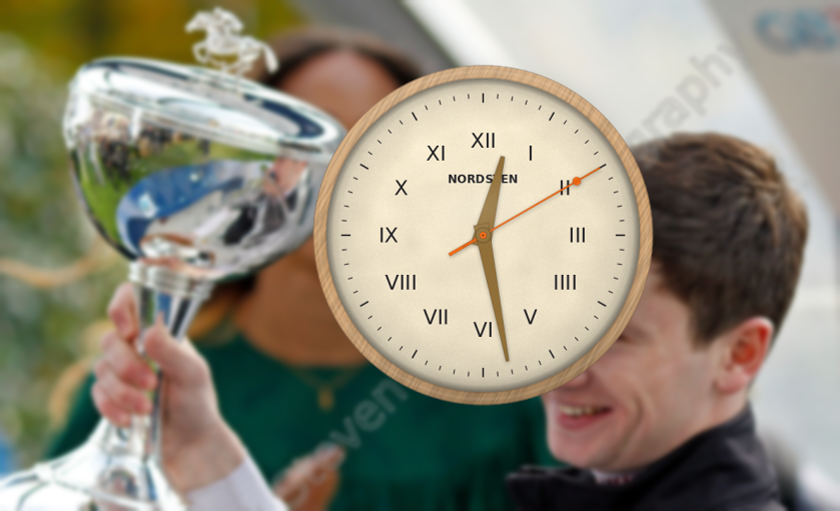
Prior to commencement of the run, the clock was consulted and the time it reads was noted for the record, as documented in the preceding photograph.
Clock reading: 12:28:10
